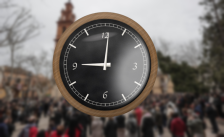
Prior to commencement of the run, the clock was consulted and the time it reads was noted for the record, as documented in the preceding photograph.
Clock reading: 9:01
